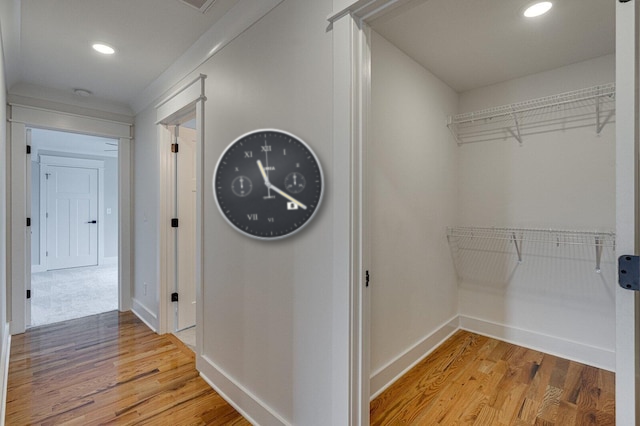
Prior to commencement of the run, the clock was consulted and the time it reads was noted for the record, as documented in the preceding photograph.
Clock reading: 11:21
